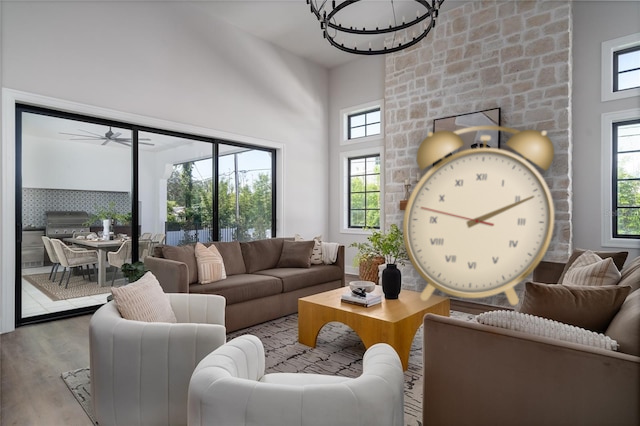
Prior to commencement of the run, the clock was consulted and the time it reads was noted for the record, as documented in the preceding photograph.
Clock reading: 2:10:47
